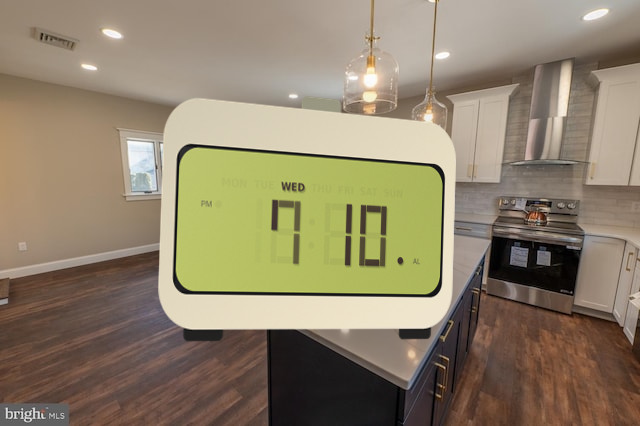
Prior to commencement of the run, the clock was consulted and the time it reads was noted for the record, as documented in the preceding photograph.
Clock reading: 7:10
